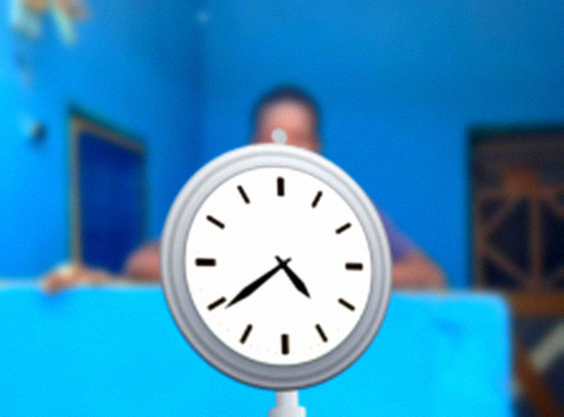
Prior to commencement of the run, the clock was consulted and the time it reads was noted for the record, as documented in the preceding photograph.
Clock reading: 4:39
